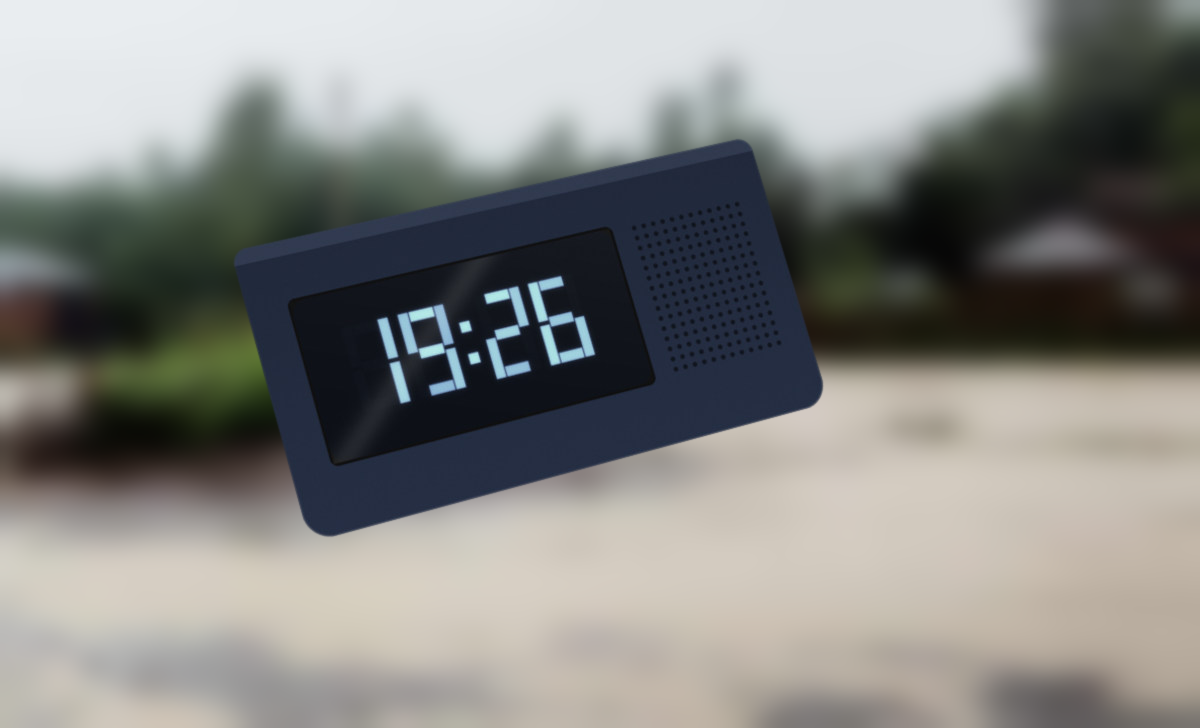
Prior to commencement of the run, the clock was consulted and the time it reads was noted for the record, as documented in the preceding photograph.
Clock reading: 19:26
